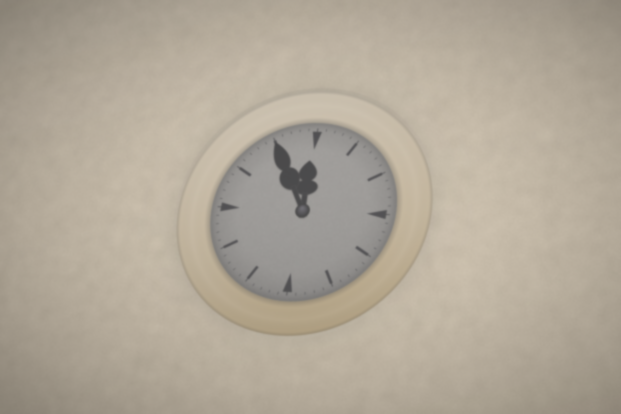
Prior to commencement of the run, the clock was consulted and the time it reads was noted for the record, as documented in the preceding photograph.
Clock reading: 11:55
